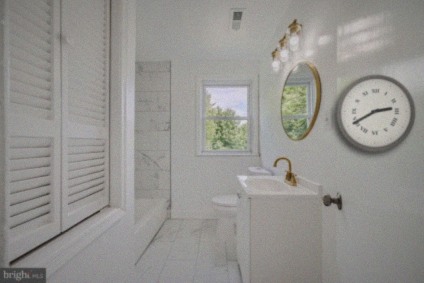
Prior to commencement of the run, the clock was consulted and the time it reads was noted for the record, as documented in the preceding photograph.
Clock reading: 2:40
